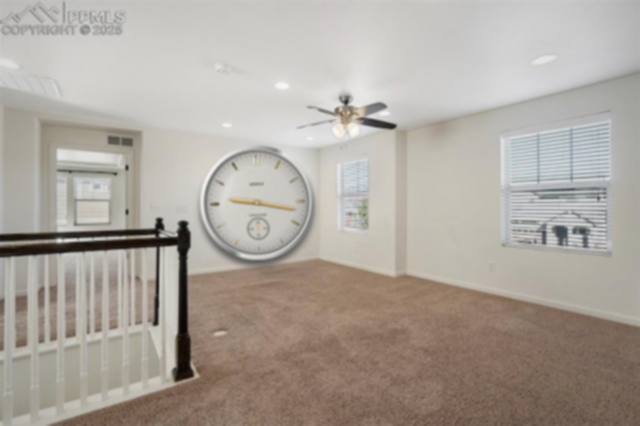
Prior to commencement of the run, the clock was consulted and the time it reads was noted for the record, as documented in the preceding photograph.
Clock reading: 9:17
